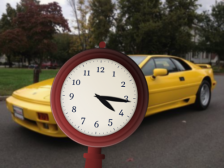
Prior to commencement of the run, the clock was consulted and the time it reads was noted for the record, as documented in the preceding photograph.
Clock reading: 4:16
